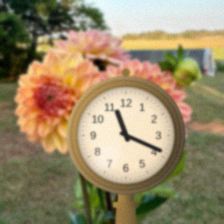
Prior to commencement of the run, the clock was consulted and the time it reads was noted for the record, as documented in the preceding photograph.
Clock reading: 11:19
